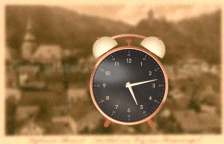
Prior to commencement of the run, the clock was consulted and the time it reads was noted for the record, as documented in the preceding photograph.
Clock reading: 5:13
